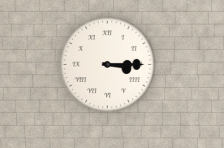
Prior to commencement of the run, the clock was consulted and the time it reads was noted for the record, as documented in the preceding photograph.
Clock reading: 3:15
